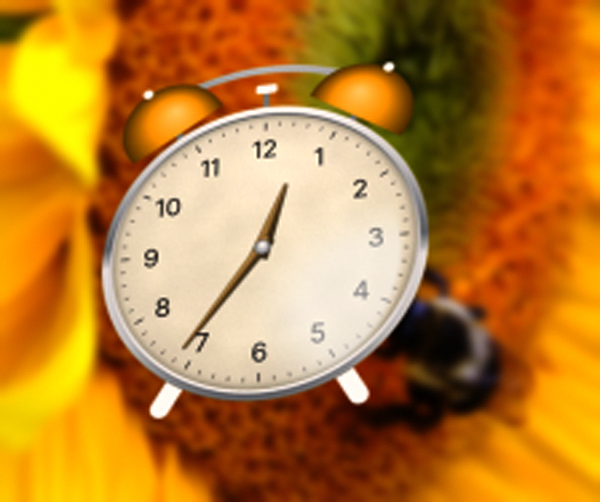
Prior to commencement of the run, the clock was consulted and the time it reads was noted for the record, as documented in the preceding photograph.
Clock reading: 12:36
